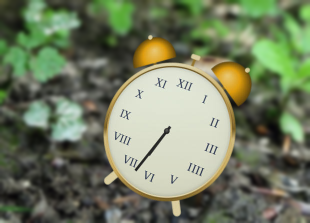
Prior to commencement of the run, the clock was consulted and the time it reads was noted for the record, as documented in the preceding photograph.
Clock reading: 6:33
